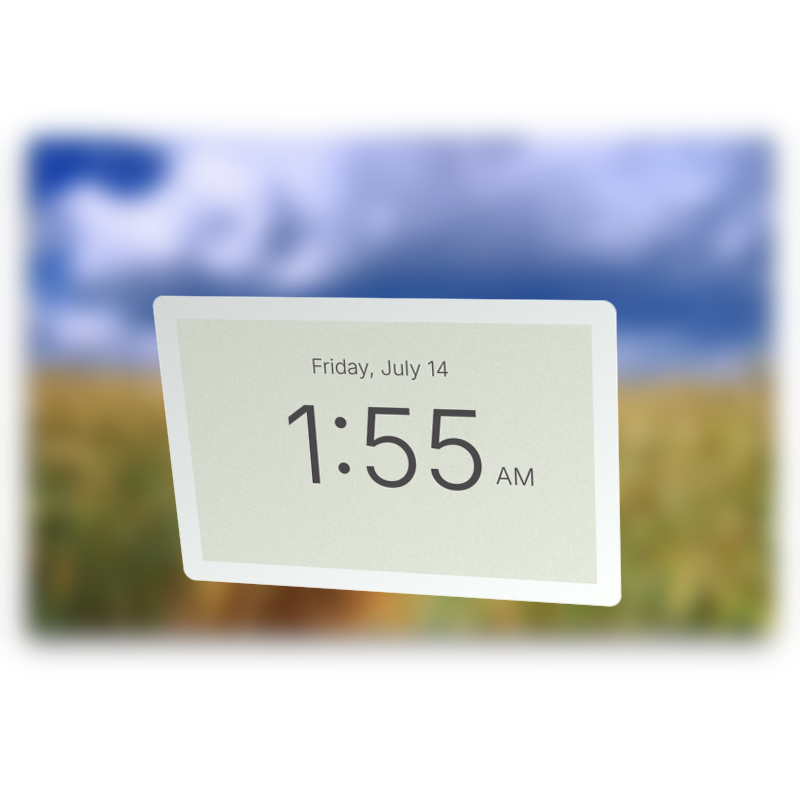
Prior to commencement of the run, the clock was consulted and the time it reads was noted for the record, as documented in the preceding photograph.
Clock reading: 1:55
